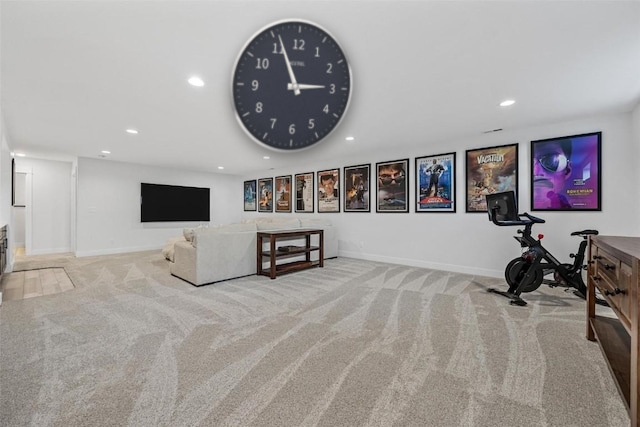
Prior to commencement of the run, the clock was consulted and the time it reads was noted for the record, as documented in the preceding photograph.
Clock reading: 2:56
